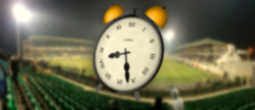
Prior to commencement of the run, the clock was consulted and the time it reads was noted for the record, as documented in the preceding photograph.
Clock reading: 8:27
